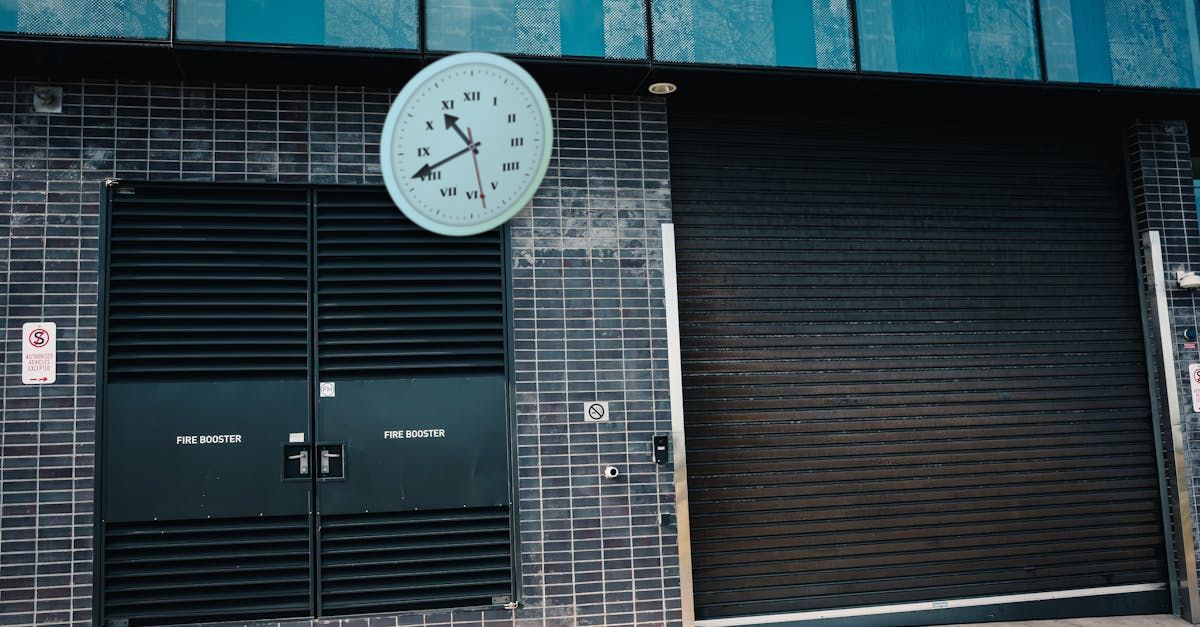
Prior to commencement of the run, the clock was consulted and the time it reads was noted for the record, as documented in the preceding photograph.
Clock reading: 10:41:28
